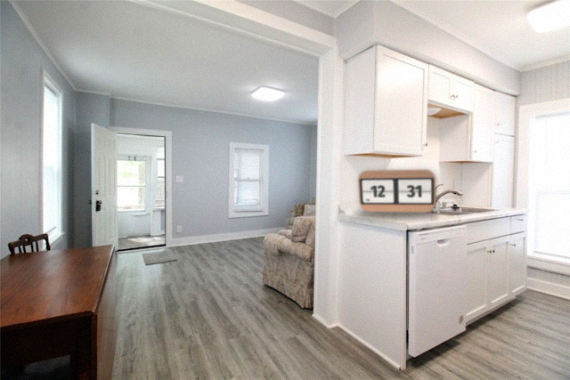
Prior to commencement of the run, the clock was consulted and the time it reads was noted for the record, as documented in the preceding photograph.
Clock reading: 12:31
